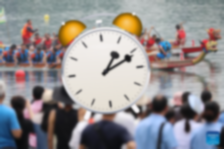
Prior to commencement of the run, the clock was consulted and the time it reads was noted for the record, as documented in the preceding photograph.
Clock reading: 1:11
